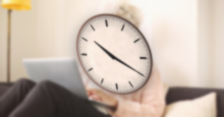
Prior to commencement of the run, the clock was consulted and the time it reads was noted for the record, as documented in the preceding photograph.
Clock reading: 10:20
